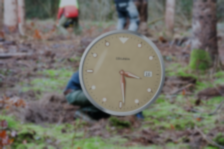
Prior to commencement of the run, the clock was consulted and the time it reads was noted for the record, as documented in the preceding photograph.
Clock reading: 3:29
